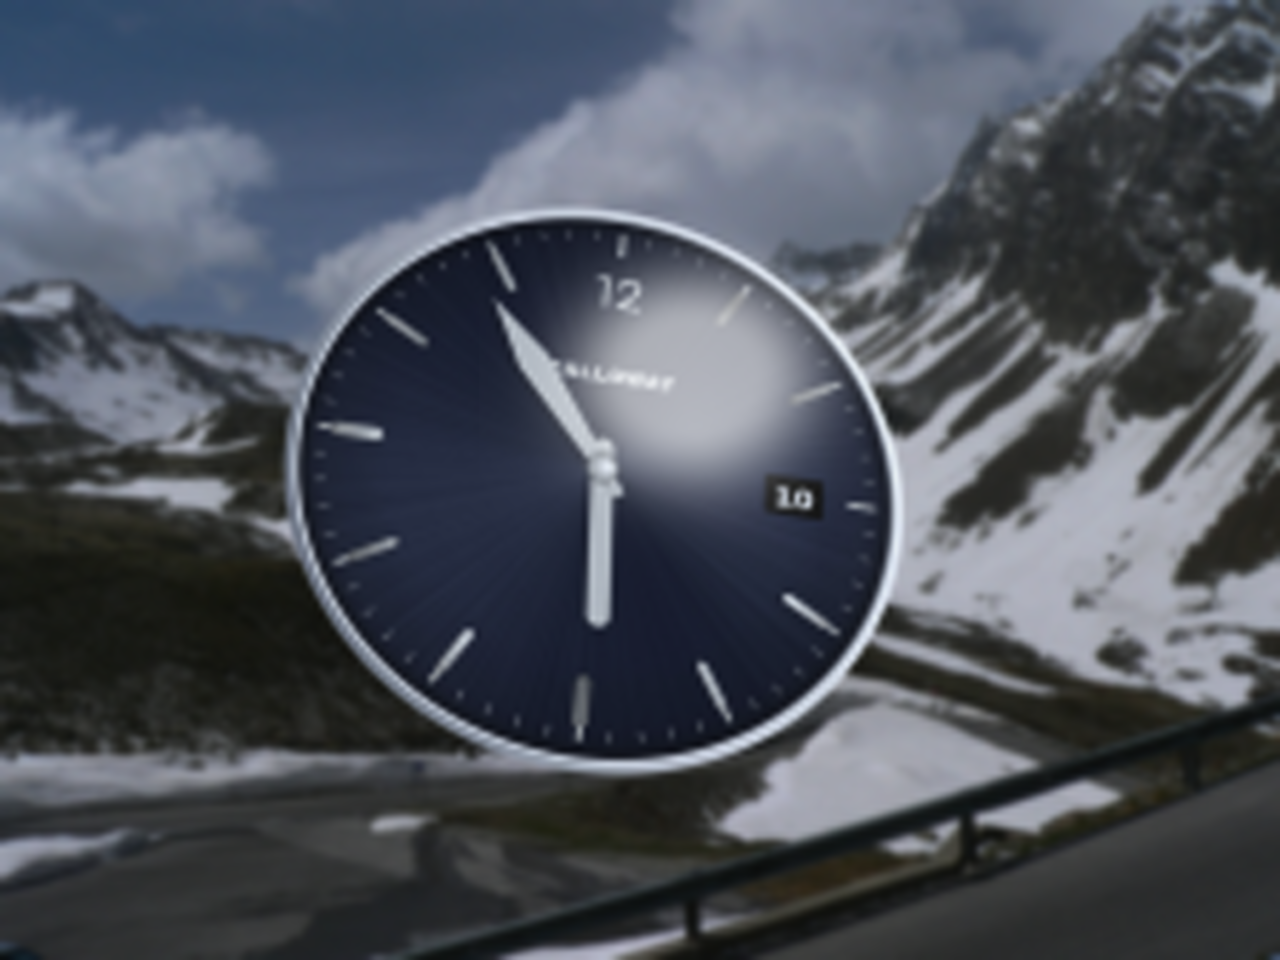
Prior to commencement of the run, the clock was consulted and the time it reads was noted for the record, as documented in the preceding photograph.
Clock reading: 5:54
